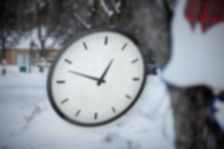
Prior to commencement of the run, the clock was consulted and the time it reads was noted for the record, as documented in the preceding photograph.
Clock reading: 12:48
